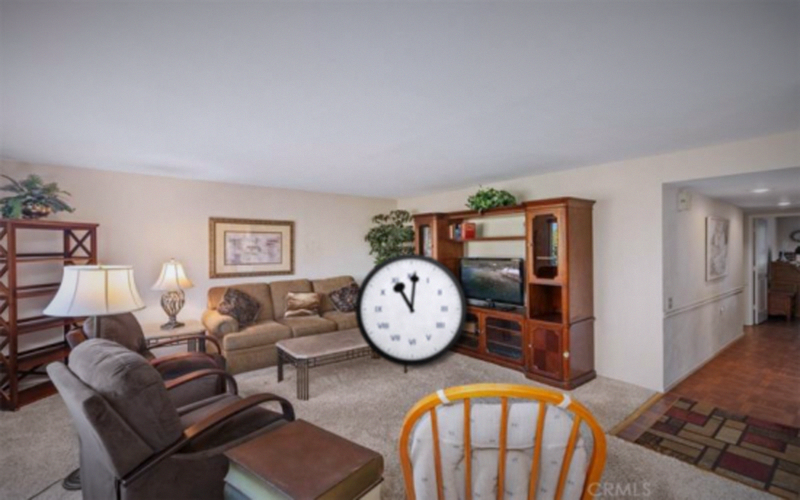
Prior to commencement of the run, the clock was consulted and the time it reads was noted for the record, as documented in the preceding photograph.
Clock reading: 11:01
